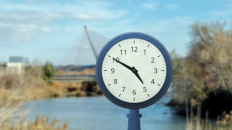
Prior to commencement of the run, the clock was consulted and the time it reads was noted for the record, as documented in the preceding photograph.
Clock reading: 4:50
